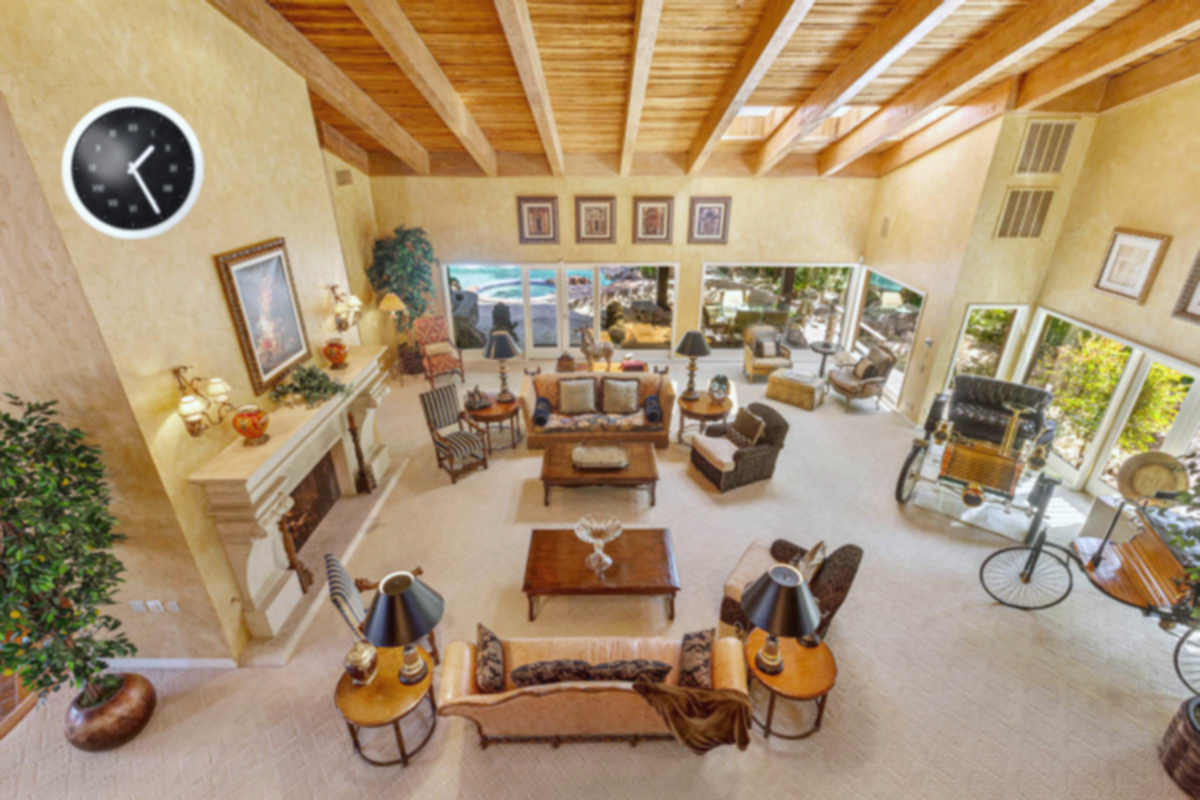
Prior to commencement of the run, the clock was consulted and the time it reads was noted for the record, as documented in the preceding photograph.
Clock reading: 1:25
